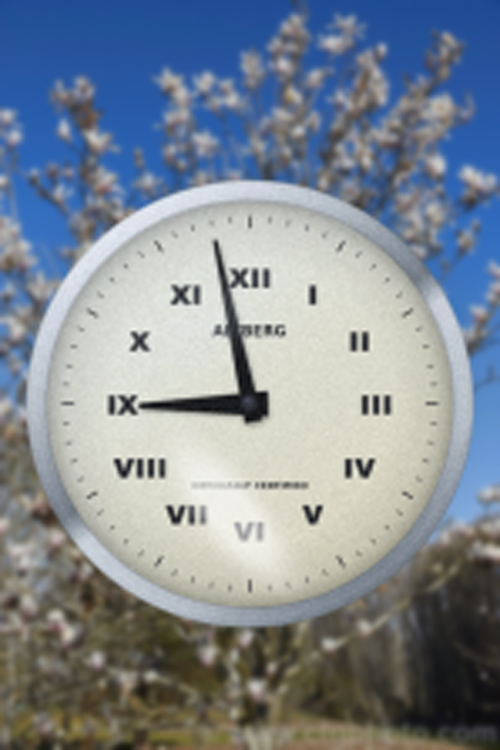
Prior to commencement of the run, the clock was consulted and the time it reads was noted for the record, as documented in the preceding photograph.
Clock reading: 8:58
